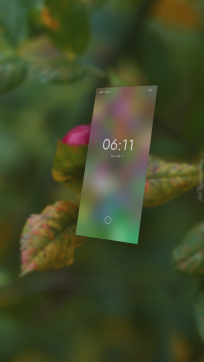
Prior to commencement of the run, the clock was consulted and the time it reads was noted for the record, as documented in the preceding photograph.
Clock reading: 6:11
